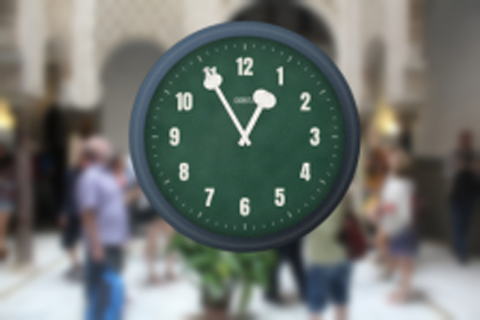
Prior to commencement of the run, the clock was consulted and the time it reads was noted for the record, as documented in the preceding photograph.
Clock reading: 12:55
